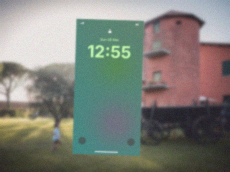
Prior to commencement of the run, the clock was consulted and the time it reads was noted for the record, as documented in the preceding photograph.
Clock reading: 12:55
